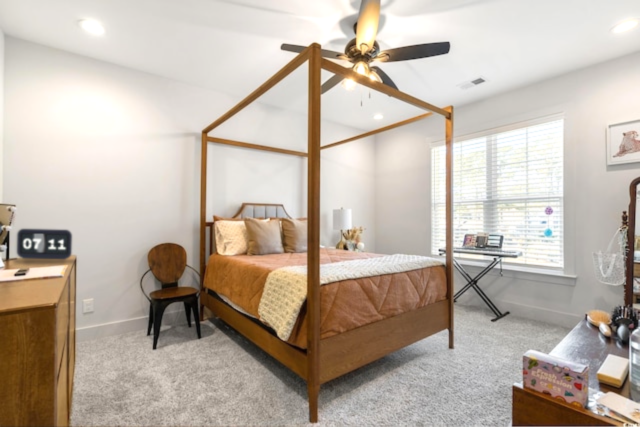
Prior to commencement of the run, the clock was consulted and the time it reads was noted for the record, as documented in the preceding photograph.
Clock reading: 7:11
